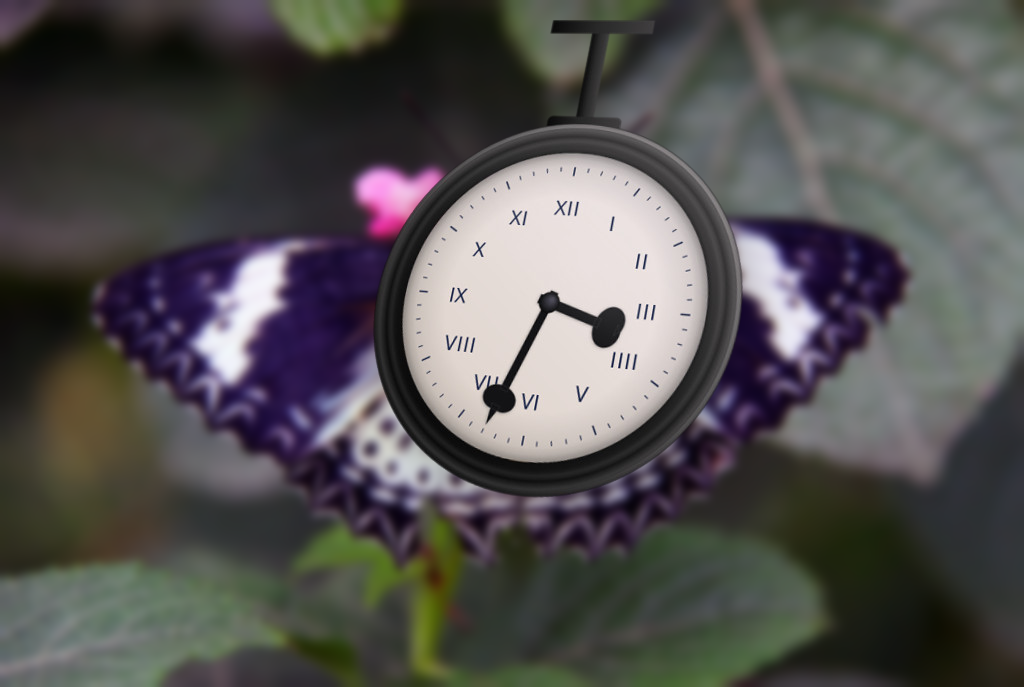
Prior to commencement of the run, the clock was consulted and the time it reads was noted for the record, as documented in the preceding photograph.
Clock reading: 3:33
